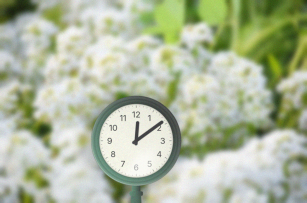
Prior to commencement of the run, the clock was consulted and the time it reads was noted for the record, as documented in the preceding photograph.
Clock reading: 12:09
